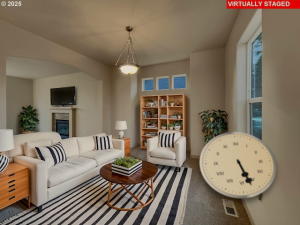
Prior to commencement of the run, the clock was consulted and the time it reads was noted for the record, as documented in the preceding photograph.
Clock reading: 5:27
